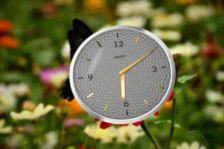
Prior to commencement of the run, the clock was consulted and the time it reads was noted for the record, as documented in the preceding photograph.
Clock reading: 6:10
